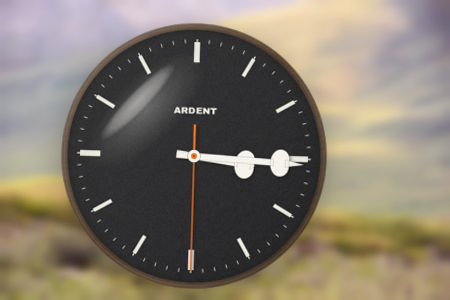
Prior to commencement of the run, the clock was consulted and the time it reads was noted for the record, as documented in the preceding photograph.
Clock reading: 3:15:30
